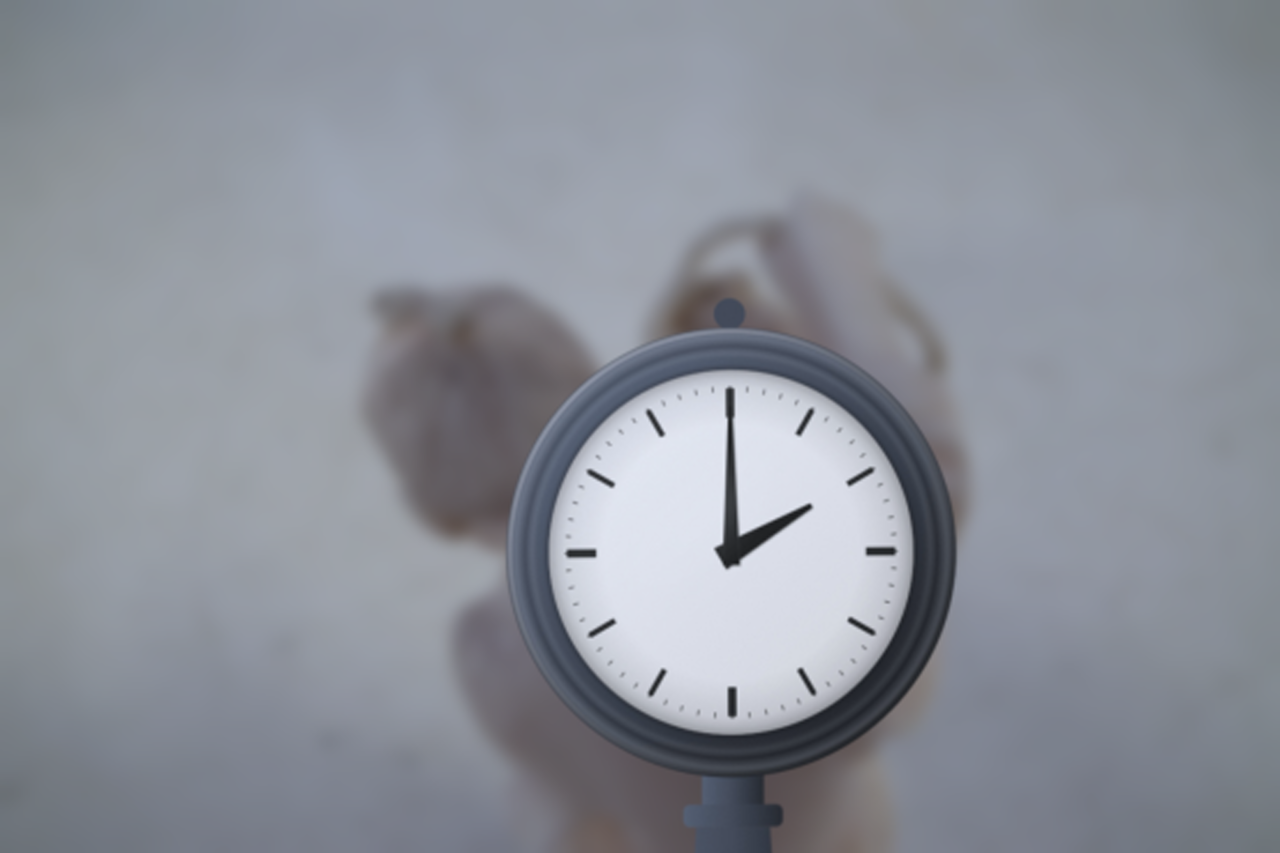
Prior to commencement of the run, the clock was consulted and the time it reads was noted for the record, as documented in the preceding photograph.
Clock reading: 2:00
